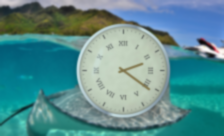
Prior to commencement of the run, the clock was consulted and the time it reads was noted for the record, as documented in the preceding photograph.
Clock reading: 2:21
